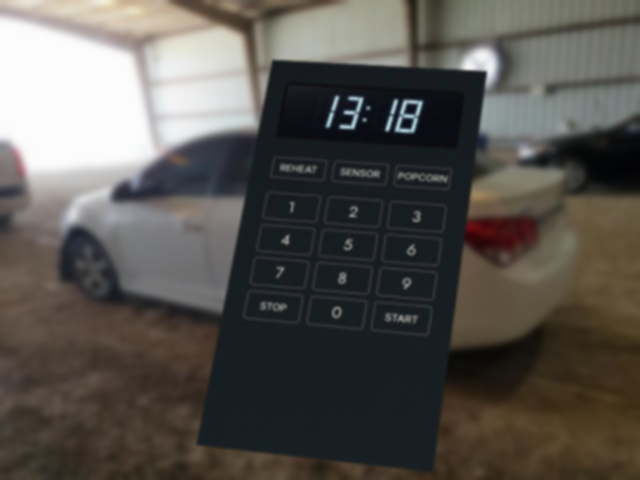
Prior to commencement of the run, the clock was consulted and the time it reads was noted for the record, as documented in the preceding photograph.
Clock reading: 13:18
